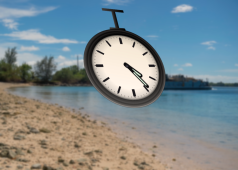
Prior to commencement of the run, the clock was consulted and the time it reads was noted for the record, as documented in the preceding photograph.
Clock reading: 4:24
